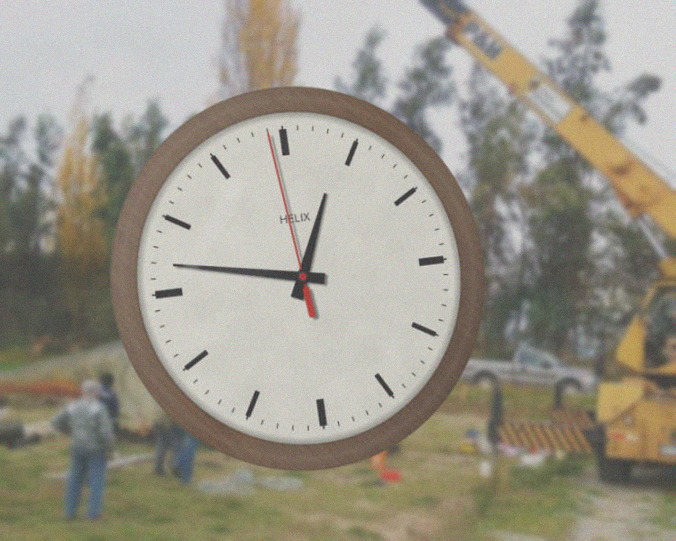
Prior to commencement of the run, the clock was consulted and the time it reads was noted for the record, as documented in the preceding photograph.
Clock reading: 12:46:59
